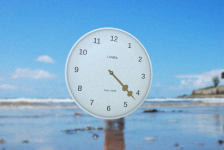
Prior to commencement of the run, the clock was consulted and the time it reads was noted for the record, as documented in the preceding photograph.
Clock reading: 4:22
